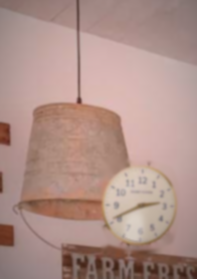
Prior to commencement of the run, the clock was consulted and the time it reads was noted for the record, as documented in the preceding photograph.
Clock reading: 2:41
